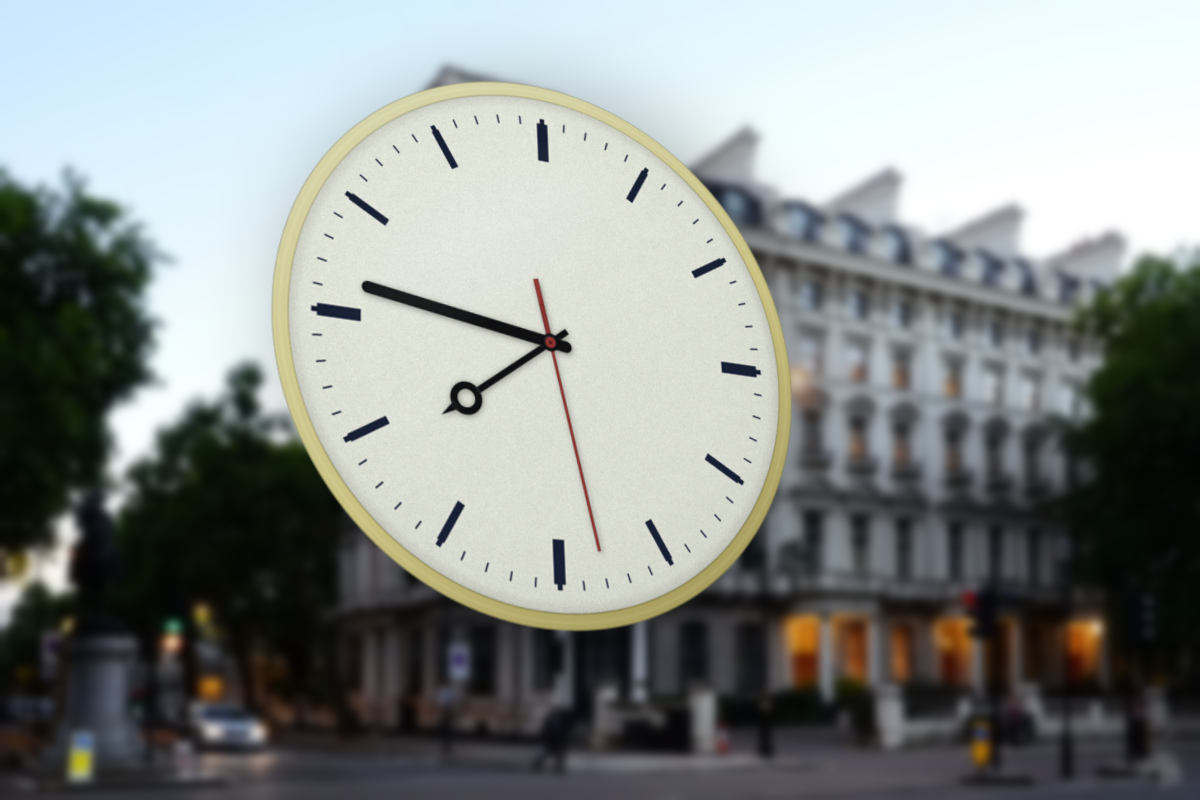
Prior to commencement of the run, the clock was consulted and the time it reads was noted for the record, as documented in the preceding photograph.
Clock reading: 7:46:28
